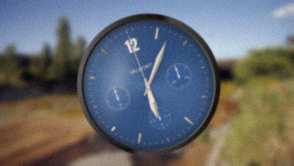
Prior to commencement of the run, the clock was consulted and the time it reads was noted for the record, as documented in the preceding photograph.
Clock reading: 6:07
